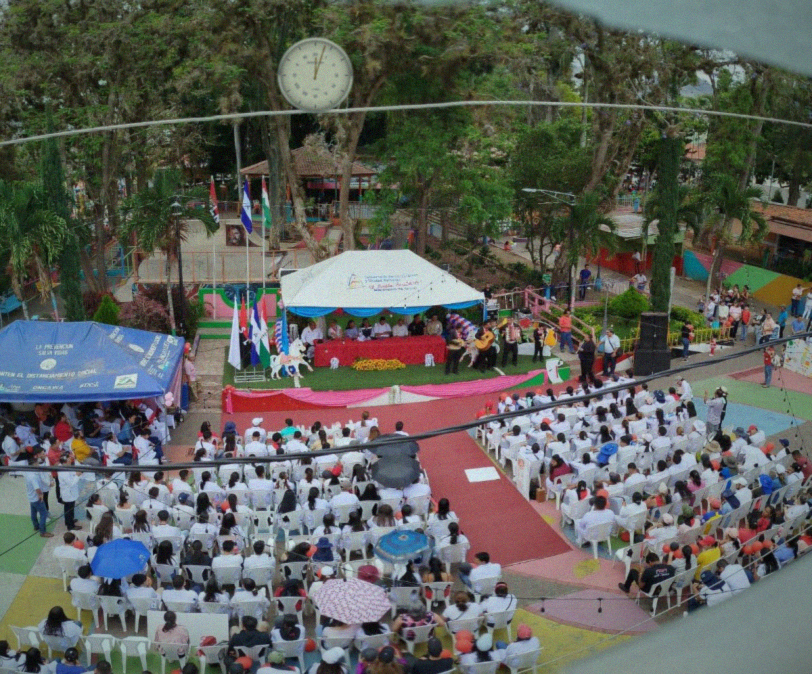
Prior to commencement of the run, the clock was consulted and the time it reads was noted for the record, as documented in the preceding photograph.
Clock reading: 12:03
